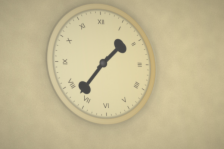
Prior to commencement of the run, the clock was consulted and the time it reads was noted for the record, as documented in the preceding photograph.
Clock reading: 1:37
